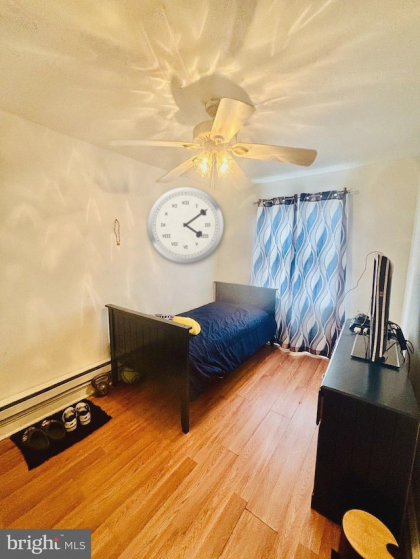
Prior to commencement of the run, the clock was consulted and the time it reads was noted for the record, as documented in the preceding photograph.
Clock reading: 4:09
